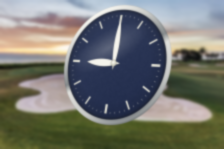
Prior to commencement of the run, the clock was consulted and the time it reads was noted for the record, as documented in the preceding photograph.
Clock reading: 9:00
